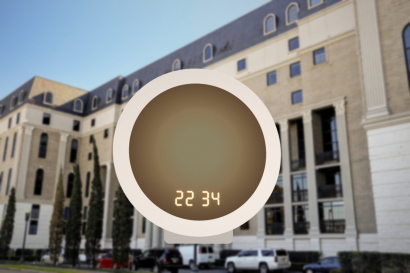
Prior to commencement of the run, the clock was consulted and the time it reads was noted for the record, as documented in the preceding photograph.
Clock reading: 22:34
